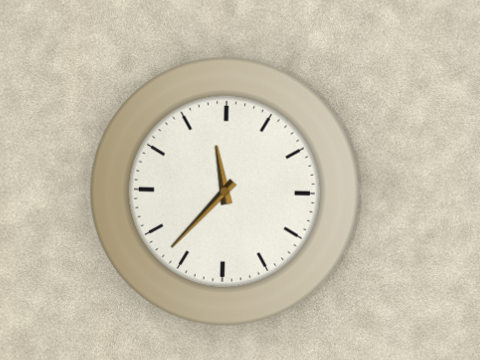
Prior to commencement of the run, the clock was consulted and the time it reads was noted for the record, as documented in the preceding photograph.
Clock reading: 11:37
